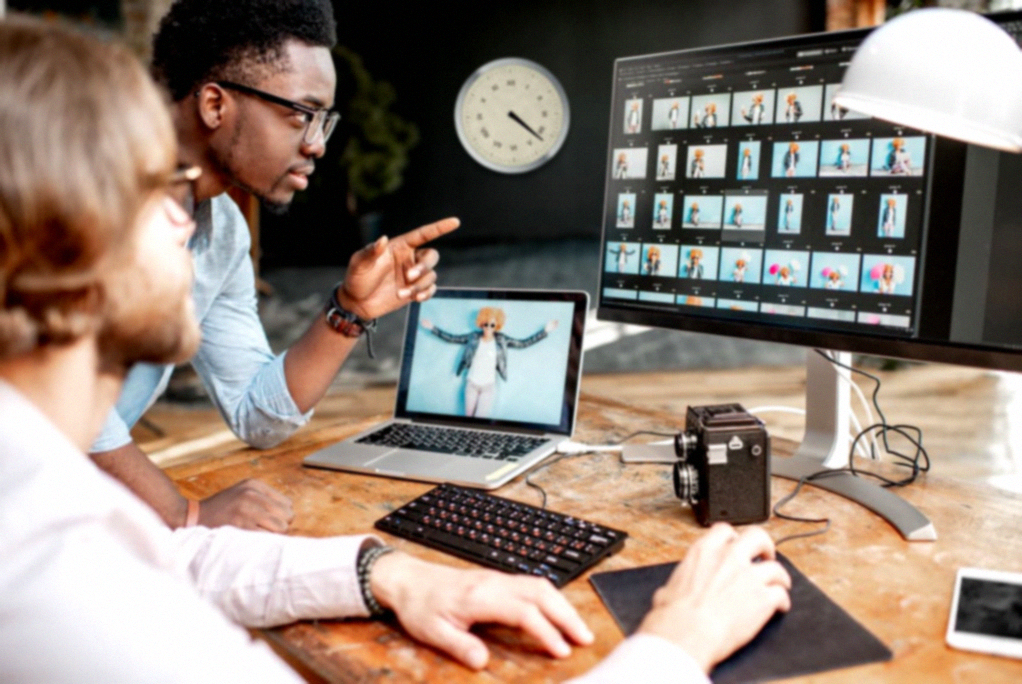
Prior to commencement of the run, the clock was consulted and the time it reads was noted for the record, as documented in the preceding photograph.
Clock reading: 4:22
